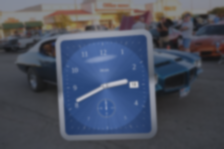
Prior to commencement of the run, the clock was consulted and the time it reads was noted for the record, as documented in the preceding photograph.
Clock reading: 2:41
